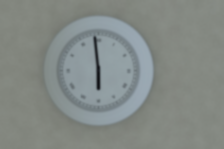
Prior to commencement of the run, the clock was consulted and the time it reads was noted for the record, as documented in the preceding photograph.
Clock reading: 5:59
